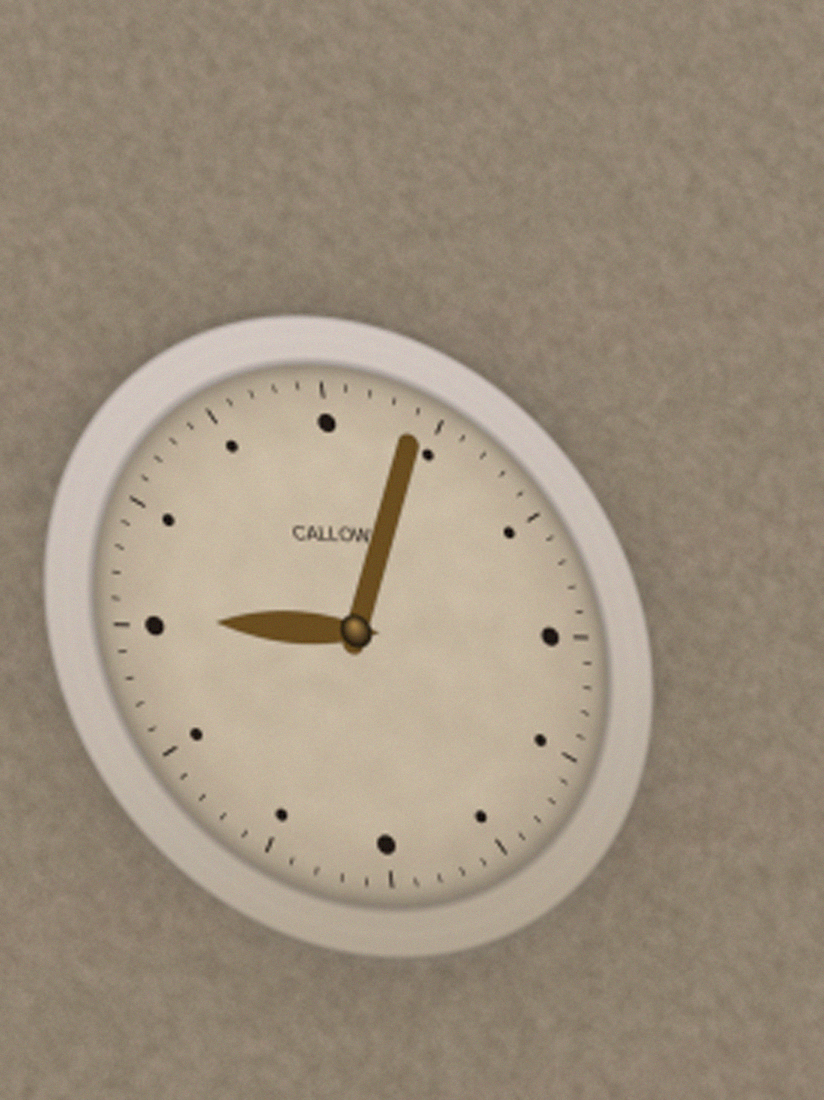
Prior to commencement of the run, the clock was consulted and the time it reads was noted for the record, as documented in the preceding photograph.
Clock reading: 9:04
